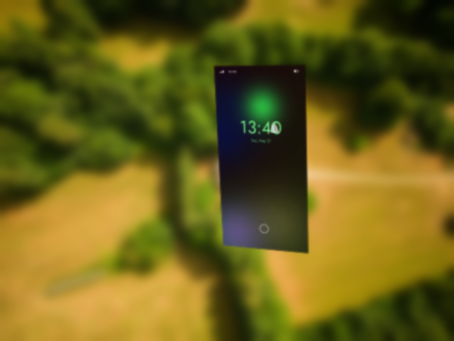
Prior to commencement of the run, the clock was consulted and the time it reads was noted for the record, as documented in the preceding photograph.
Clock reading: 13:40
